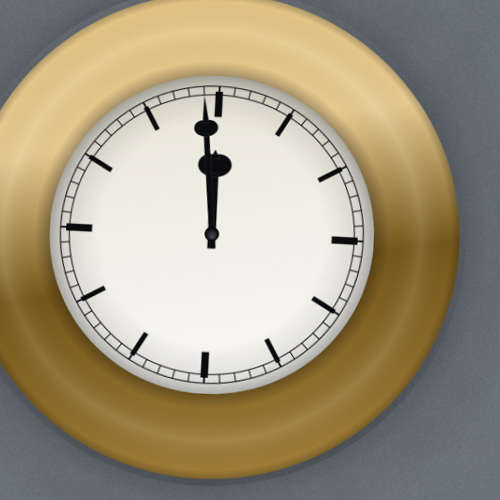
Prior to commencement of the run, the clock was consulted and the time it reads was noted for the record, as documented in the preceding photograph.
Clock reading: 11:59
